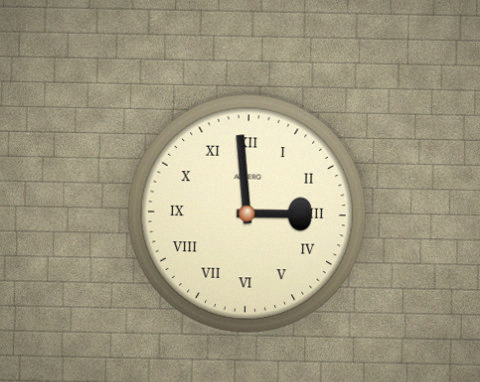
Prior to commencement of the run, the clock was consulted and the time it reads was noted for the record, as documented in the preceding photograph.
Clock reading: 2:59
